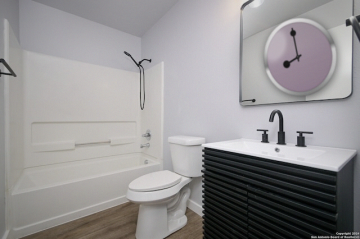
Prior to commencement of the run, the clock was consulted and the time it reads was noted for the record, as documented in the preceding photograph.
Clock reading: 7:58
